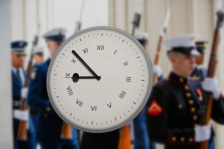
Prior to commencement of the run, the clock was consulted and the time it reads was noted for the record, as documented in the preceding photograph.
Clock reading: 8:52
